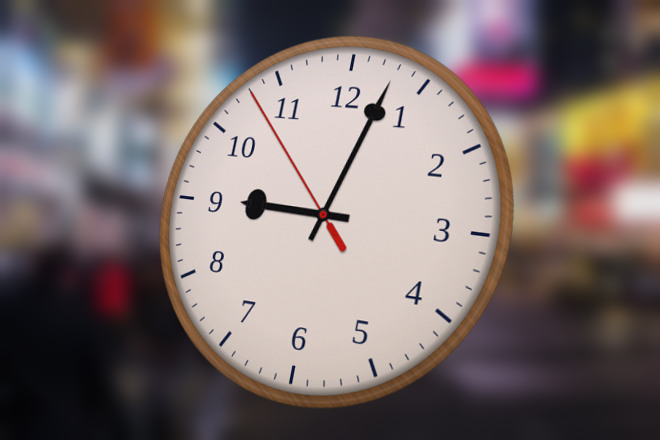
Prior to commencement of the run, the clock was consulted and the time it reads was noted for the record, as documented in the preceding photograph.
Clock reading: 9:02:53
